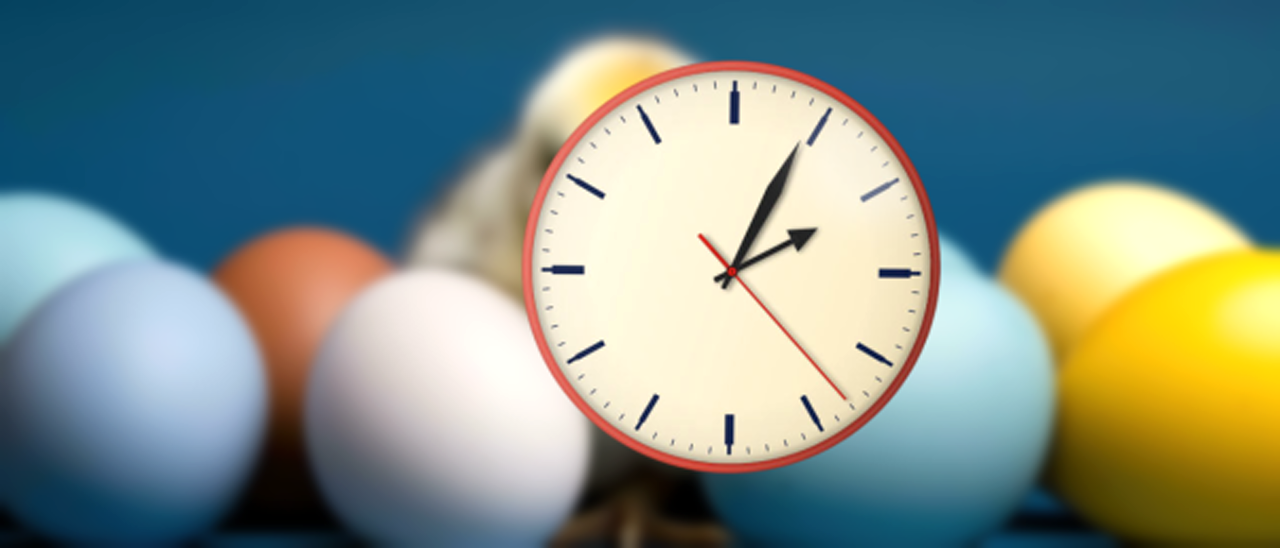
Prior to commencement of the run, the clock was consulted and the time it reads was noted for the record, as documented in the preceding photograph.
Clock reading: 2:04:23
